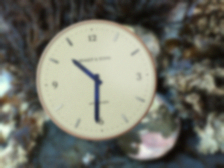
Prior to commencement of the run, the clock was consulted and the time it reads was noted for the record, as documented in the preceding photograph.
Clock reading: 10:31
